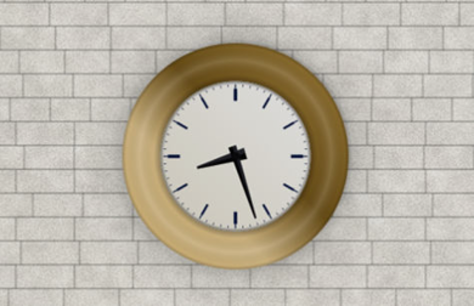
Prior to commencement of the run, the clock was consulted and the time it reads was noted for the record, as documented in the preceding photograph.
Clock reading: 8:27
